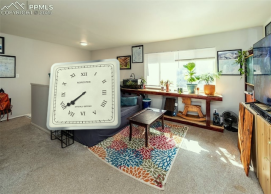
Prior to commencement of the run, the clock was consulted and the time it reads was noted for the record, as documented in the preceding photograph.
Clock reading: 7:39
